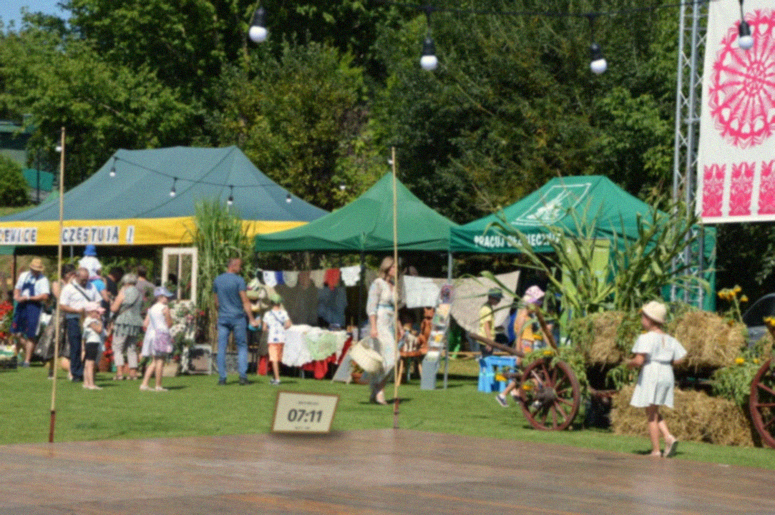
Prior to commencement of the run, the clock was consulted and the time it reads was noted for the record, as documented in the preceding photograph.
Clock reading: 7:11
